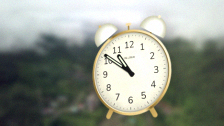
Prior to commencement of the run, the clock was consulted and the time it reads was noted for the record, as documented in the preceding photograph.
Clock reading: 10:51
